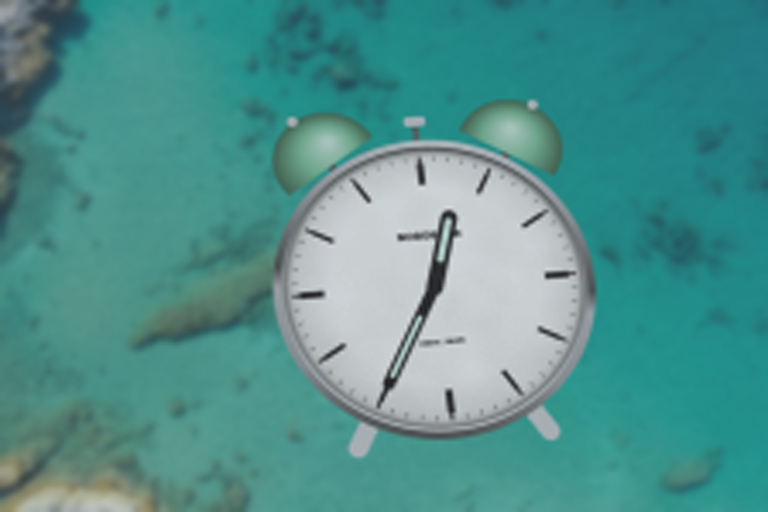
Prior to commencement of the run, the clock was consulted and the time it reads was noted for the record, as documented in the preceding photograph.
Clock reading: 12:35
